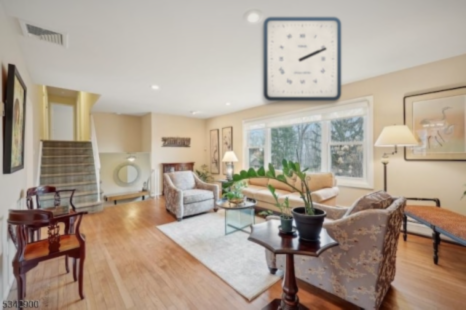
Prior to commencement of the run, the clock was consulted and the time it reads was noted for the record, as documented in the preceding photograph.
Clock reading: 2:11
